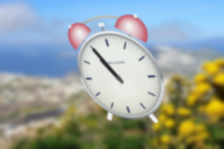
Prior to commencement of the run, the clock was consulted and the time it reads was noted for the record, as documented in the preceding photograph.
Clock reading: 10:55
